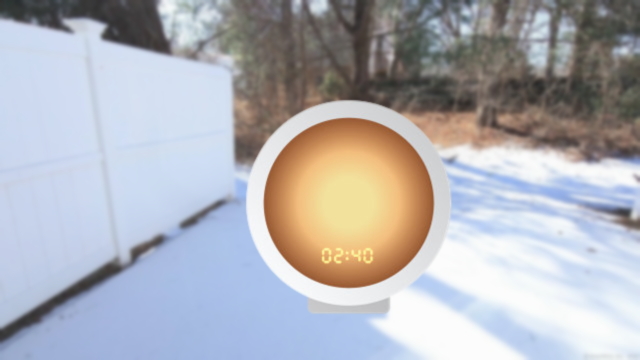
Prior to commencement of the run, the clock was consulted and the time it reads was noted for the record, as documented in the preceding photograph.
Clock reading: 2:40
